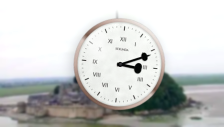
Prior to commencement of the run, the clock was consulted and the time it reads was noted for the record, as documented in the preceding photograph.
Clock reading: 3:11
